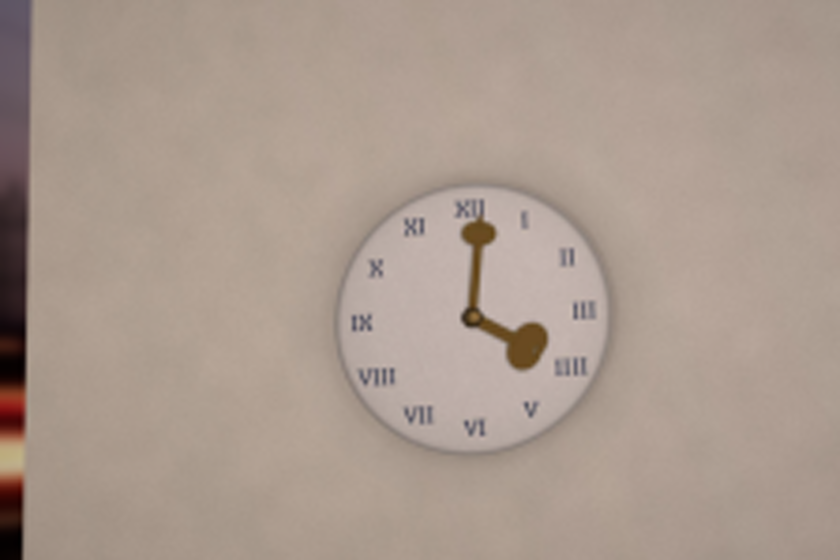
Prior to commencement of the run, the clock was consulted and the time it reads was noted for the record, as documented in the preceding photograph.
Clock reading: 4:01
